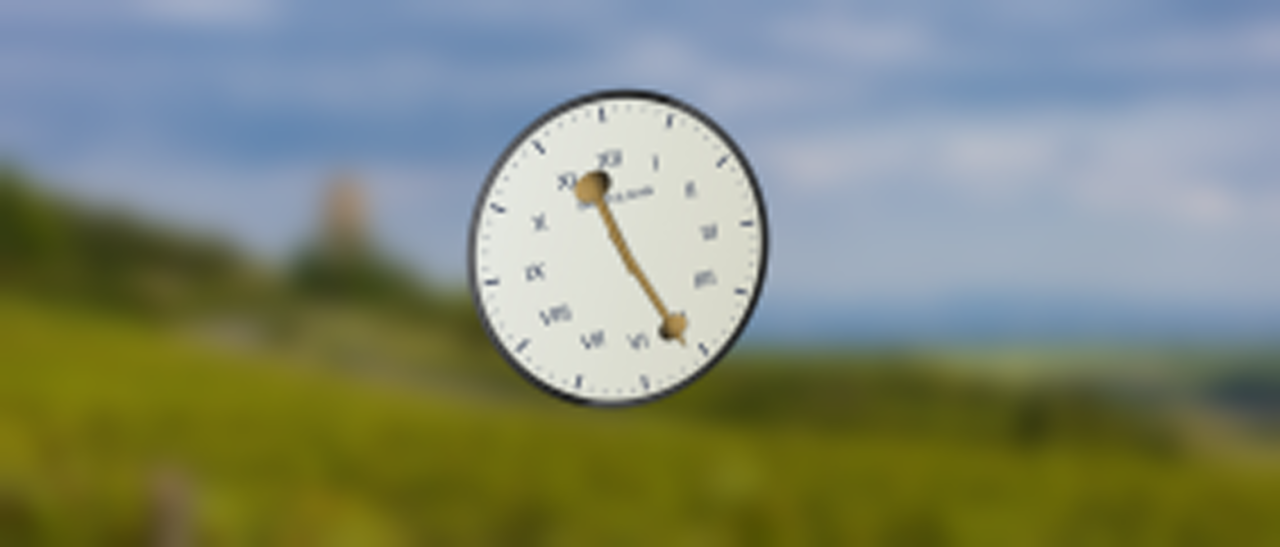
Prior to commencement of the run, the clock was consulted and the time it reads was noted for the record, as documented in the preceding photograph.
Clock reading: 11:26
